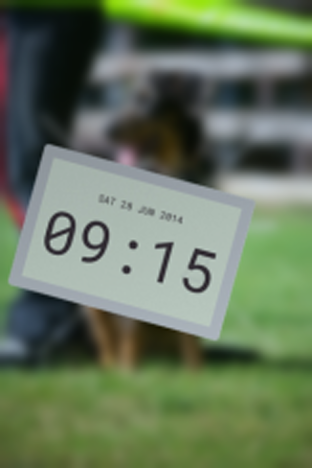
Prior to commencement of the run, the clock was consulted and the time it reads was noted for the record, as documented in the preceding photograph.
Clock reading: 9:15
